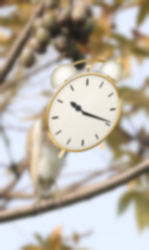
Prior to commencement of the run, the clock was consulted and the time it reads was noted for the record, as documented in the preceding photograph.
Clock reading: 10:19
